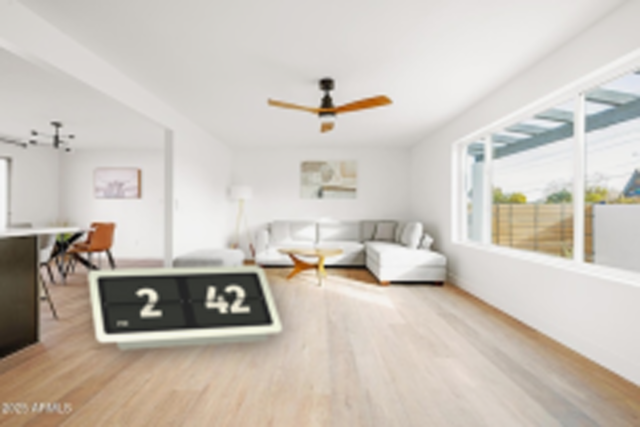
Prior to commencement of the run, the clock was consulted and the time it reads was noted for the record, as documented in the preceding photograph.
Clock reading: 2:42
